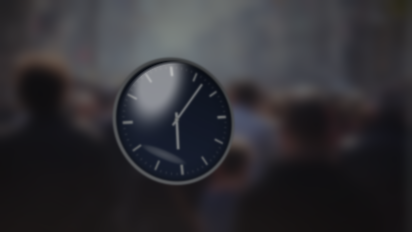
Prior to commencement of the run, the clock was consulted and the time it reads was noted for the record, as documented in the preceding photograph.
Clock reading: 6:07
